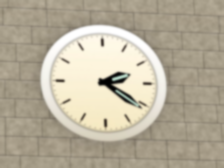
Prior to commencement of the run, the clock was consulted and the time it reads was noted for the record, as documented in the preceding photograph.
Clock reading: 2:21
